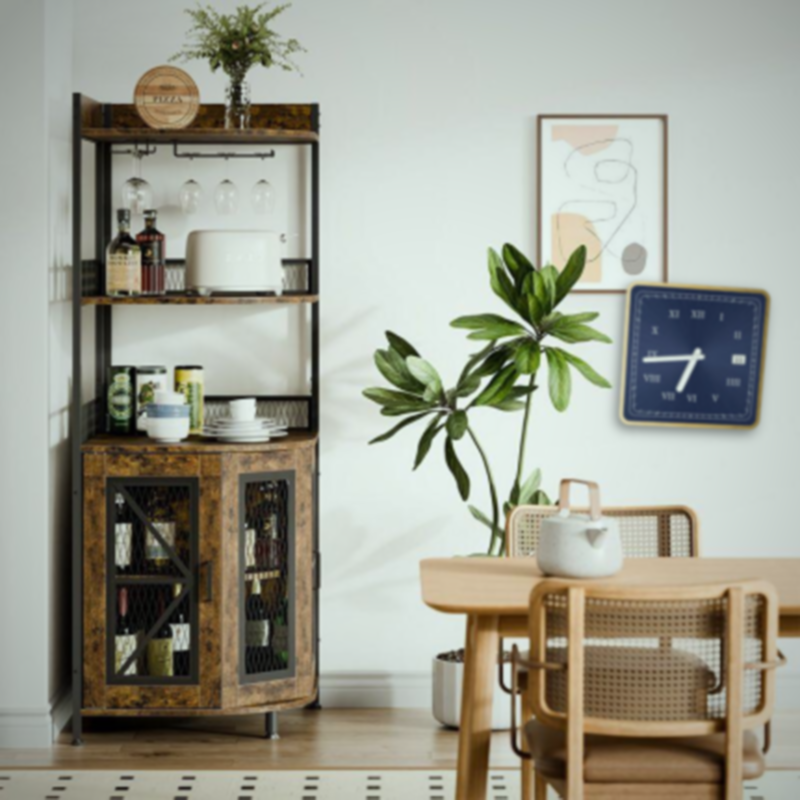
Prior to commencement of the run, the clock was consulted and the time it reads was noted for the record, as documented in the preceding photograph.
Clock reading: 6:44
